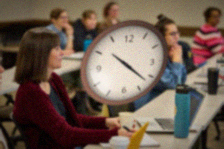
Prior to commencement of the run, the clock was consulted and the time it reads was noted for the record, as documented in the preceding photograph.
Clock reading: 10:22
